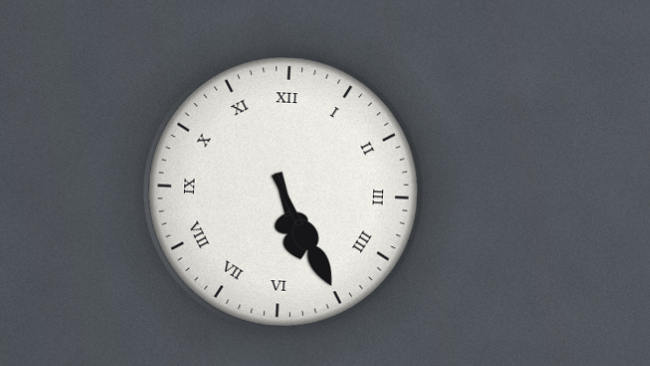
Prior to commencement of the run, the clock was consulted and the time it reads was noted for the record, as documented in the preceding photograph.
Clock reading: 5:25
